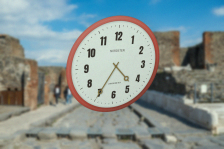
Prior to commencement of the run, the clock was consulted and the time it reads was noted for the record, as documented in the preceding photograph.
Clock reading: 4:35
